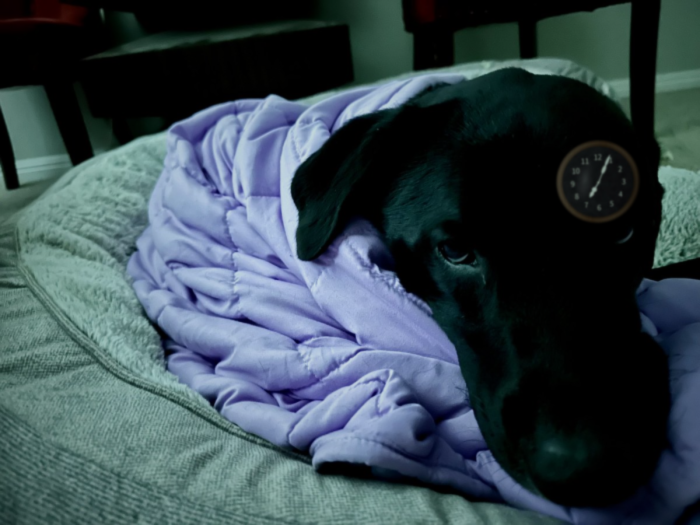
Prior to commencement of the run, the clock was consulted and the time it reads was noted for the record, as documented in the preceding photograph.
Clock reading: 7:04
